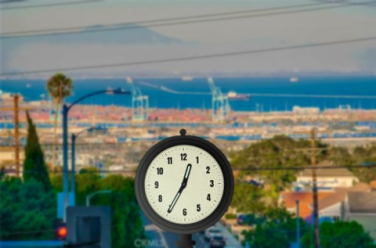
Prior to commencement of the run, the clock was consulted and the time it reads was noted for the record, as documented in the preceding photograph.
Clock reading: 12:35
